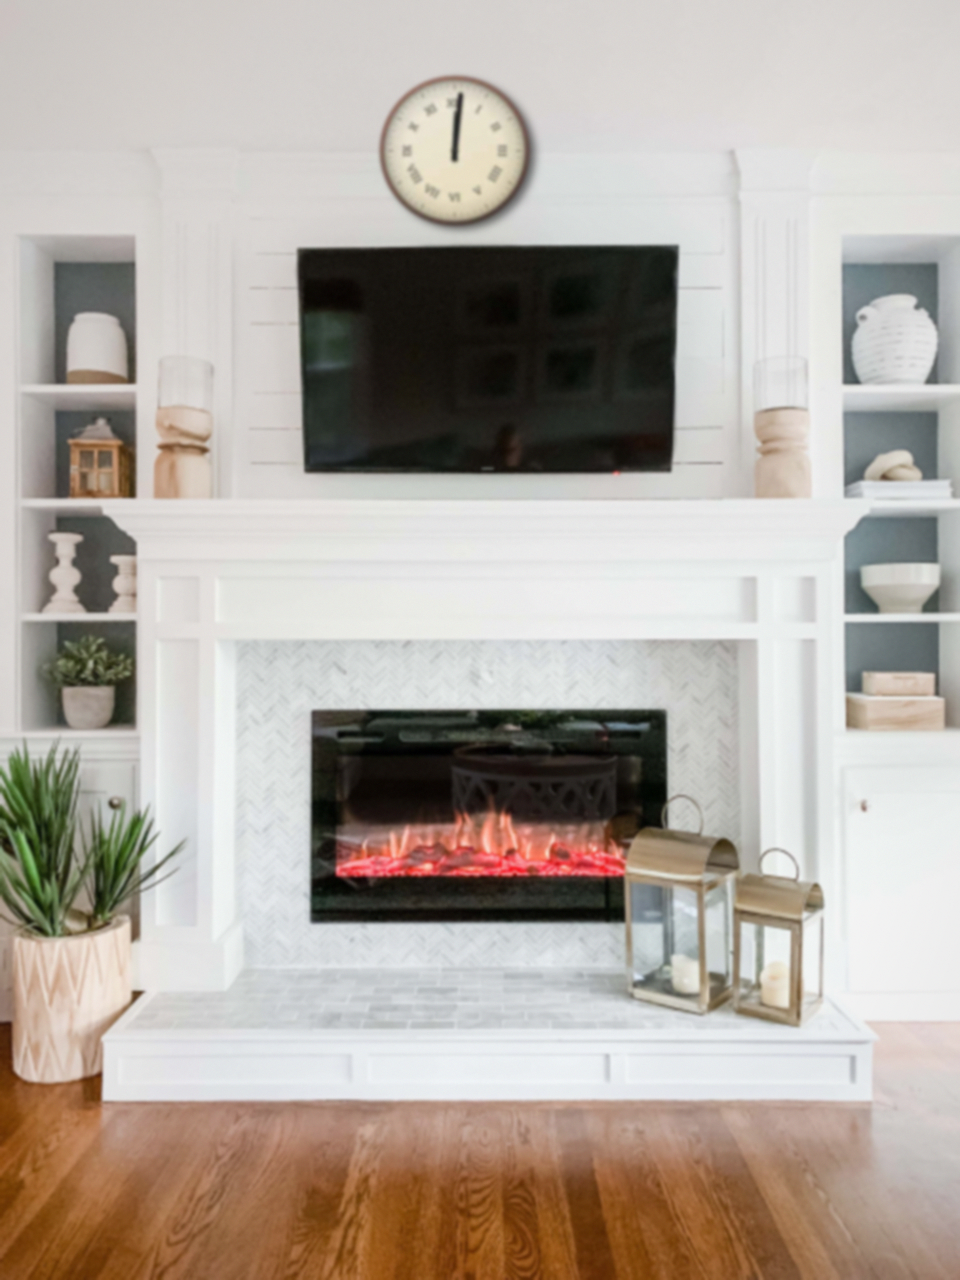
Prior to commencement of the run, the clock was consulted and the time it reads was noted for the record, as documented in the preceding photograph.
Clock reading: 12:01
